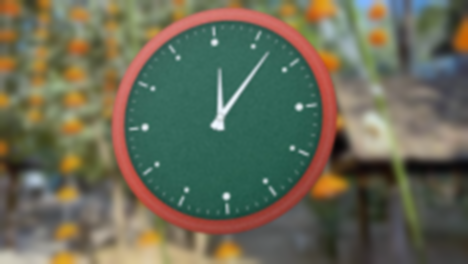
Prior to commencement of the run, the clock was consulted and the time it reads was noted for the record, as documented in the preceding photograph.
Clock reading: 12:07
